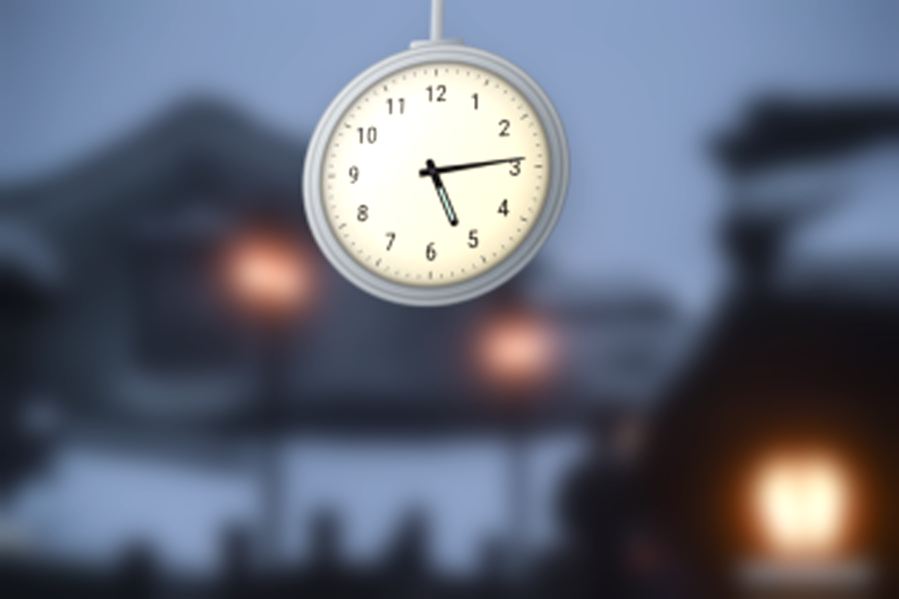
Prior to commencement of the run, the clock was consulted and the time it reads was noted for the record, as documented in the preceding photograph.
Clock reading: 5:14
